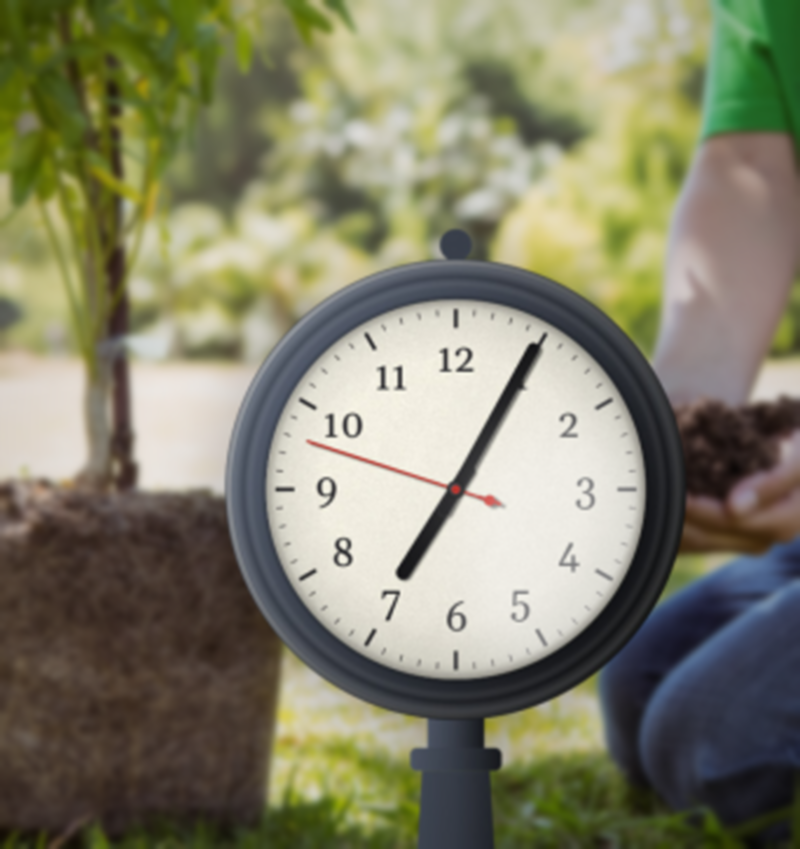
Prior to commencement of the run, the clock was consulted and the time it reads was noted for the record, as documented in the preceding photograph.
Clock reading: 7:04:48
